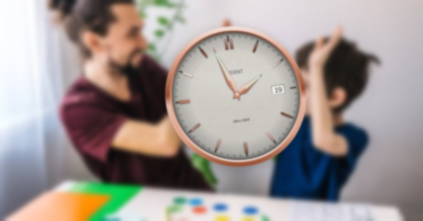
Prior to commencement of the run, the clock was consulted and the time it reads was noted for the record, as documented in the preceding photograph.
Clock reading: 1:57
